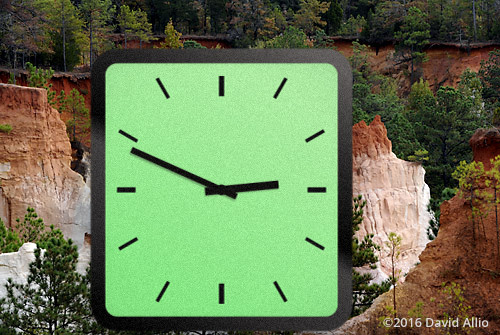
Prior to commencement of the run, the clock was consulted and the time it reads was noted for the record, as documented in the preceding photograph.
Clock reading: 2:49
